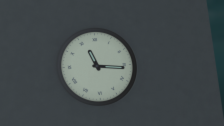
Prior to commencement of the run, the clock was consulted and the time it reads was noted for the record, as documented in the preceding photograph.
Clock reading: 11:16
